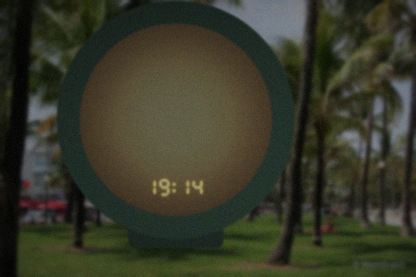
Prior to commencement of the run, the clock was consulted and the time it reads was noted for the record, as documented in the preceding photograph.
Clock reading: 19:14
